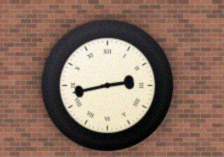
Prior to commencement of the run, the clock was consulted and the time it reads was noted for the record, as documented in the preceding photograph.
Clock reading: 2:43
